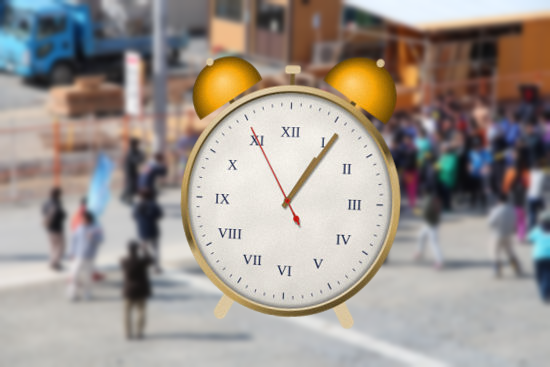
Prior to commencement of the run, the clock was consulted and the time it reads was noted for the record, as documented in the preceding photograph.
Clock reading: 1:05:55
